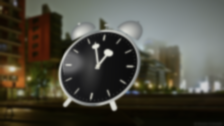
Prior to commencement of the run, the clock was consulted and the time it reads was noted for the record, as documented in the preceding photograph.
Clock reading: 12:57
